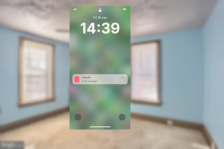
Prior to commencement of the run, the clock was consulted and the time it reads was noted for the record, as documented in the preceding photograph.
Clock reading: 14:39
